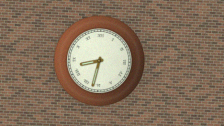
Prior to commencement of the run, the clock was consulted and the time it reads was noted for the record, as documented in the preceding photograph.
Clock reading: 8:32
